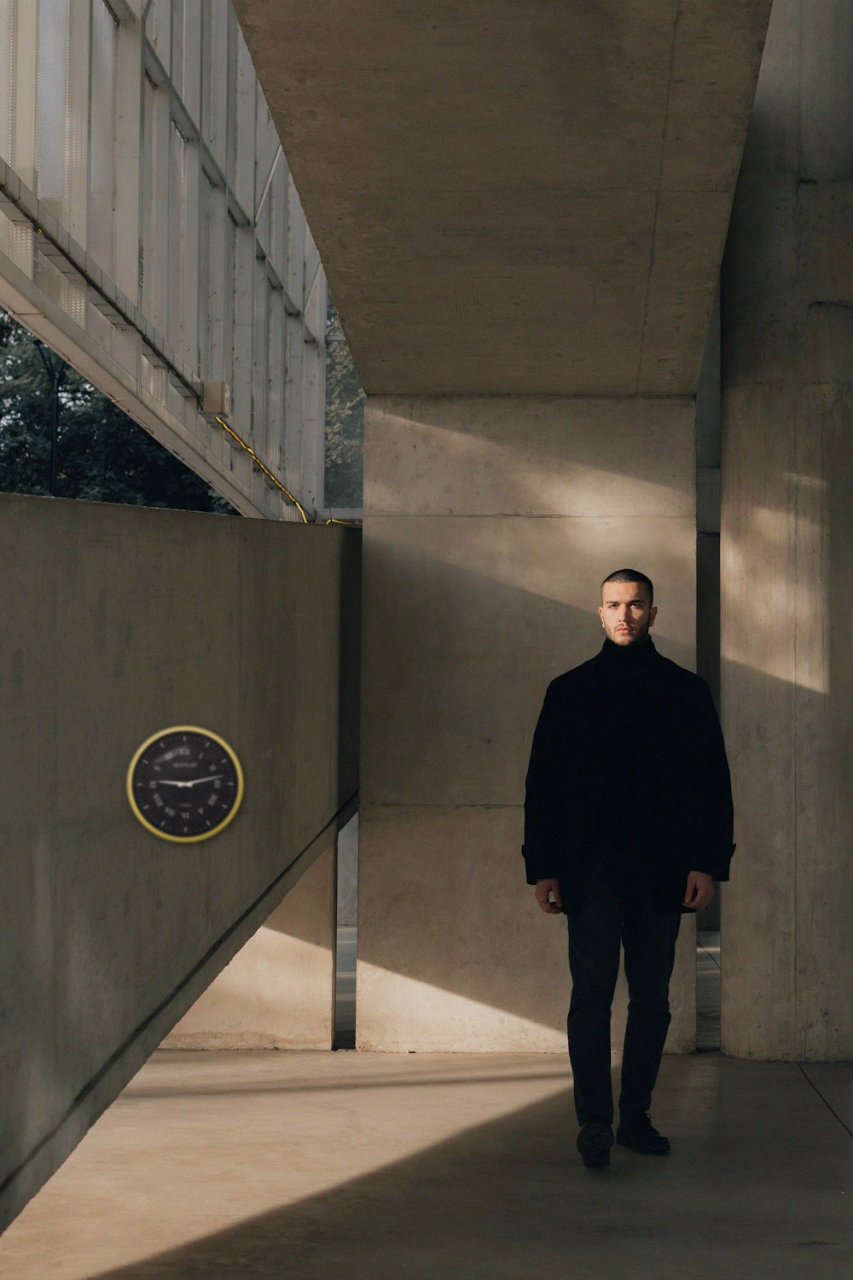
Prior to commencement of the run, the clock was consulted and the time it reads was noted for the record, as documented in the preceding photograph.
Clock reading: 9:13
